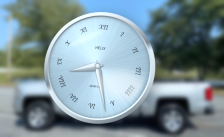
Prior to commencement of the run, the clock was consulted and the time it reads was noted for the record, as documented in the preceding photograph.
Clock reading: 8:27
